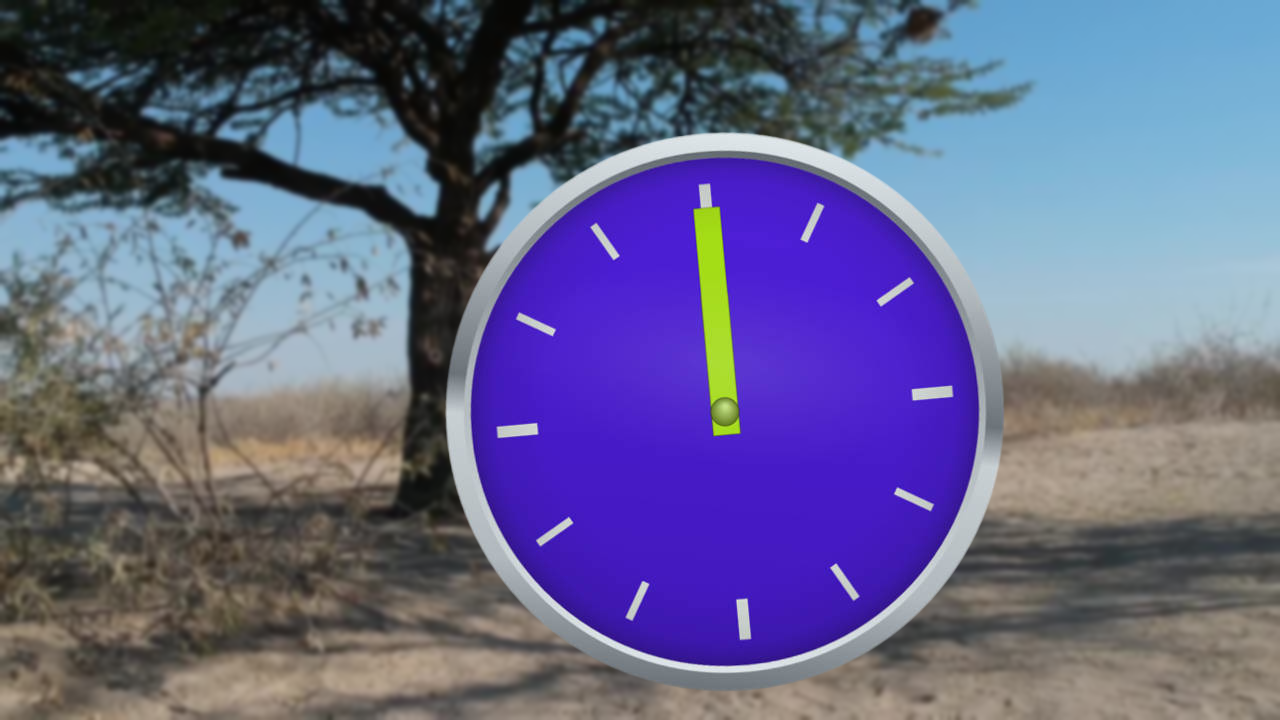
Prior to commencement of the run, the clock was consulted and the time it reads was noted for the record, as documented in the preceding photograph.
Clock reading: 12:00
